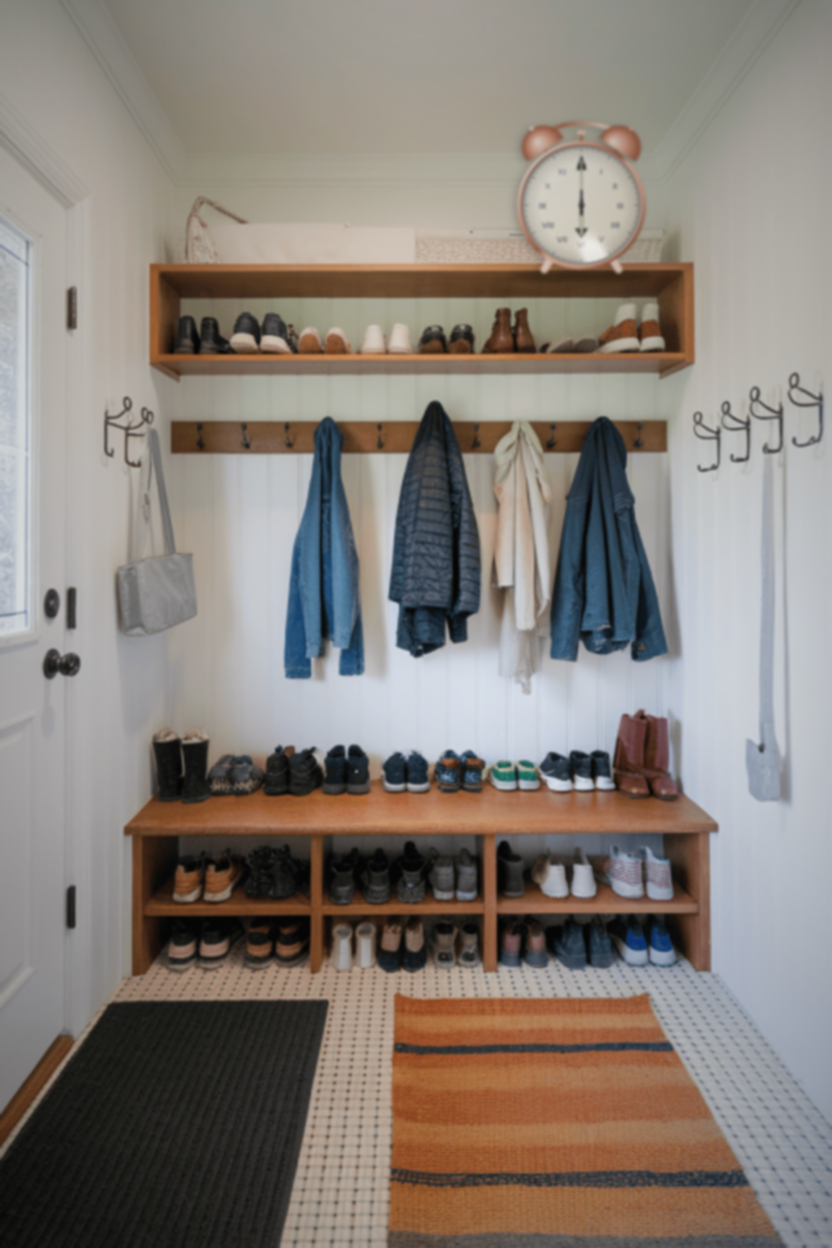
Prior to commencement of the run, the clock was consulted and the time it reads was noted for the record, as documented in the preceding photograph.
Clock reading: 6:00
